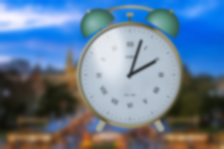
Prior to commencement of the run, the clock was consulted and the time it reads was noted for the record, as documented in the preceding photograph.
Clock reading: 2:03
